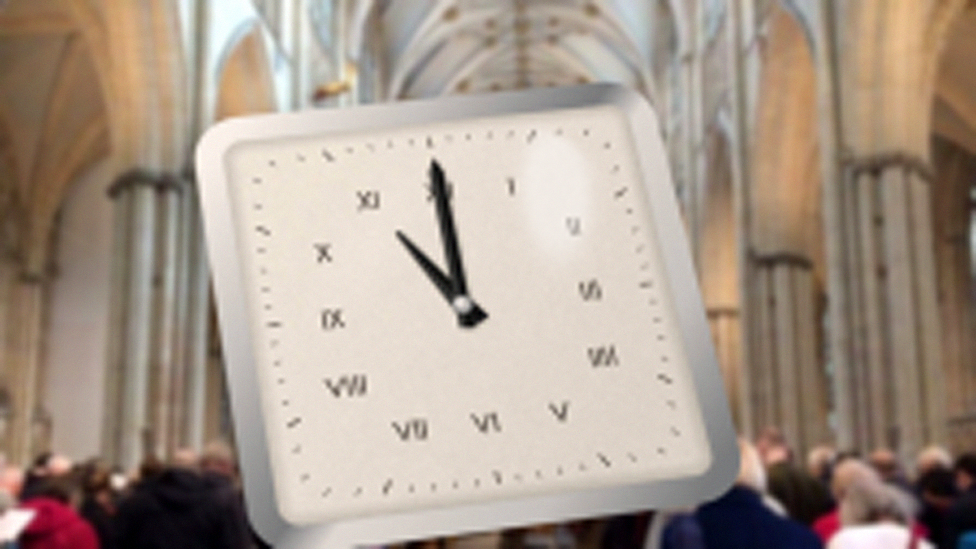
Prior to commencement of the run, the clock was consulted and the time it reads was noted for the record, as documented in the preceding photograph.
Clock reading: 11:00
